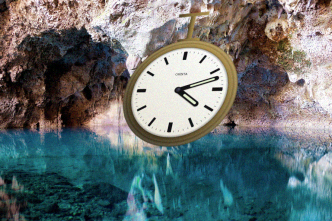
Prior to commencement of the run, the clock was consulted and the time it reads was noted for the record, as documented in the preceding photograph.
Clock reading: 4:12
